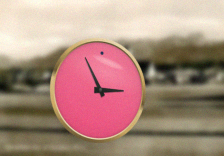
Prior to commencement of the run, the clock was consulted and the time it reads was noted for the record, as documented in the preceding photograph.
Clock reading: 2:55
